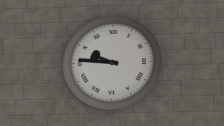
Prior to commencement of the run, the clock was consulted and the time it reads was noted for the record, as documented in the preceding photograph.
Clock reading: 9:46
